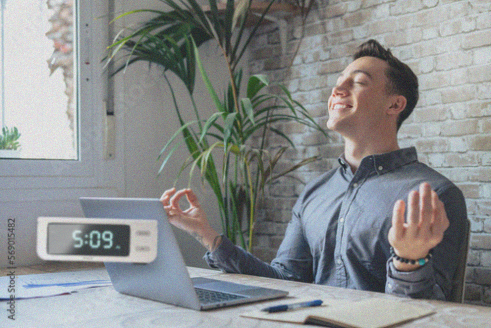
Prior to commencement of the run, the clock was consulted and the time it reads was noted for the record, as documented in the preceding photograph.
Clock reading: 5:09
